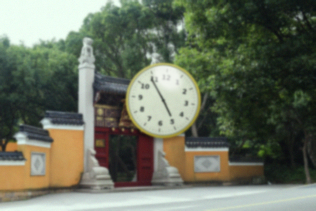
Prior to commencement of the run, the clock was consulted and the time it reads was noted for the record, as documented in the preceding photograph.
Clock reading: 4:54
